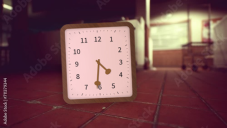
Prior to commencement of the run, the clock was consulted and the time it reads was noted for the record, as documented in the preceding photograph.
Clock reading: 4:31
